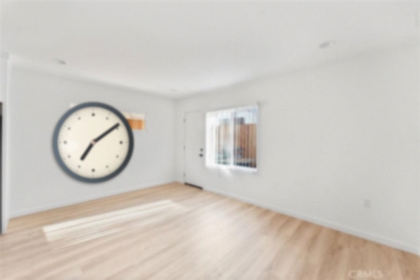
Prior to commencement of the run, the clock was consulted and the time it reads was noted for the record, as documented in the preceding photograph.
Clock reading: 7:09
